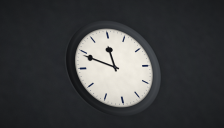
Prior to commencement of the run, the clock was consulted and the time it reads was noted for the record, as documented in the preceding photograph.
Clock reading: 11:49
